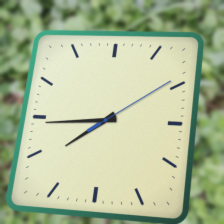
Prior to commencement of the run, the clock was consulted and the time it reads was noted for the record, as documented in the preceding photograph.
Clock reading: 7:44:09
